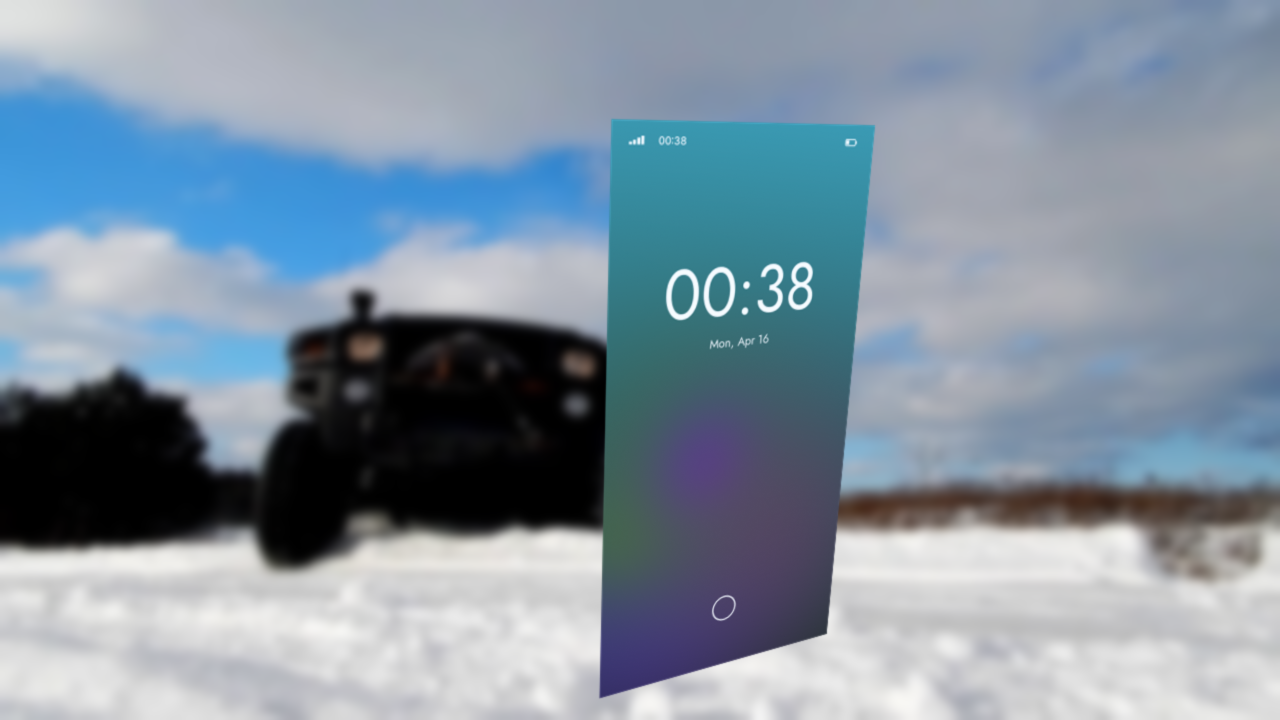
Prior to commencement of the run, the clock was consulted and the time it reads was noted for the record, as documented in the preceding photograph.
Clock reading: 0:38
